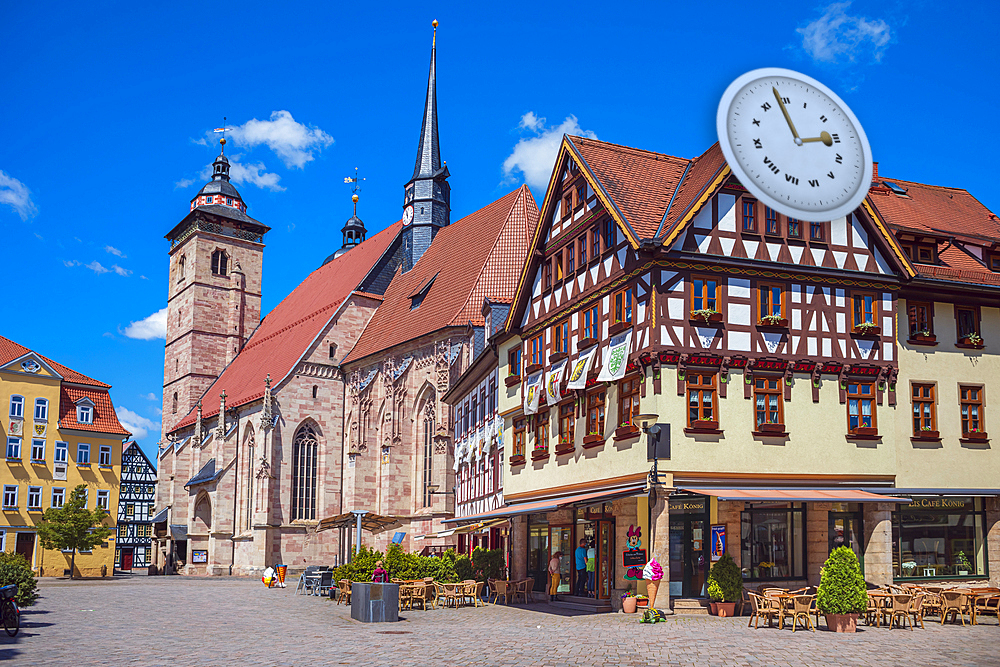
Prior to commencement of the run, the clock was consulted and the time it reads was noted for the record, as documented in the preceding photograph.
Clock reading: 2:59
